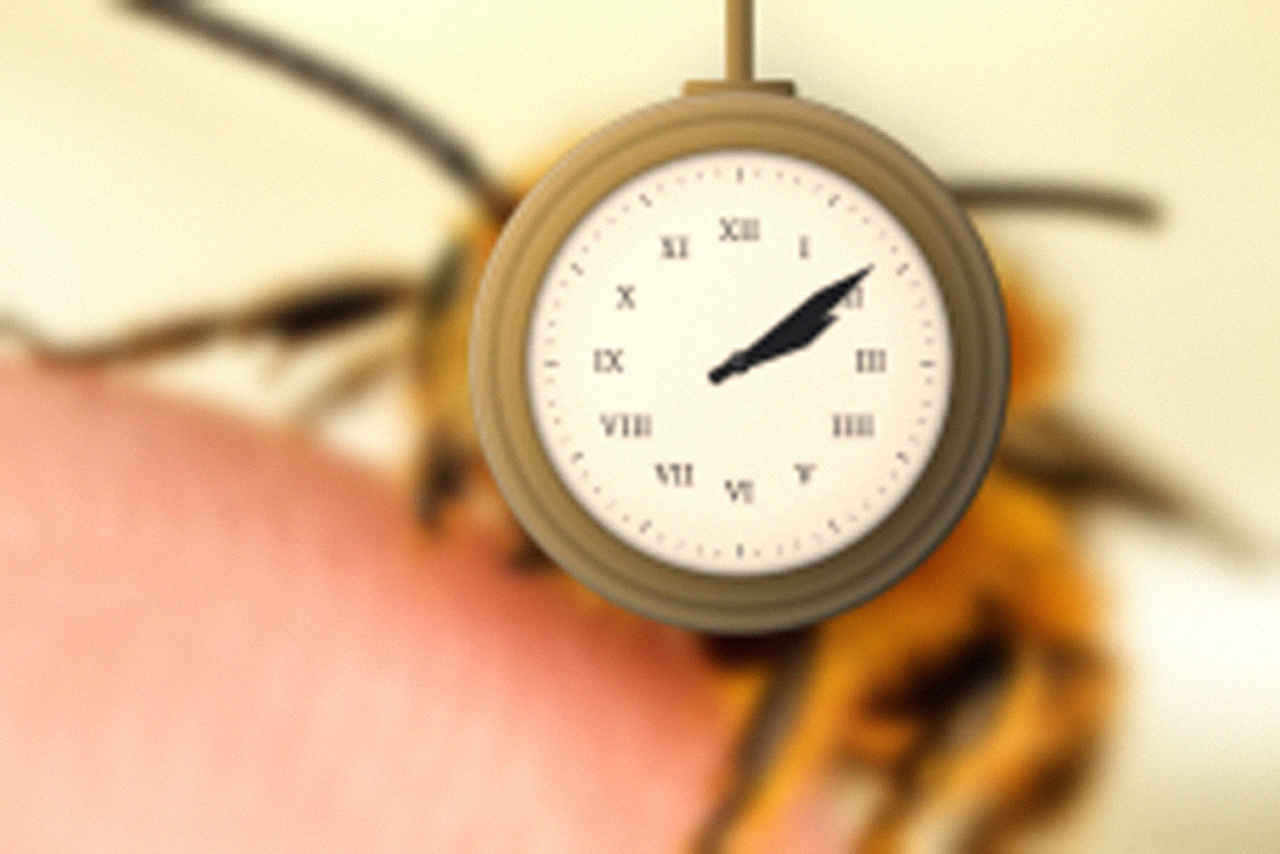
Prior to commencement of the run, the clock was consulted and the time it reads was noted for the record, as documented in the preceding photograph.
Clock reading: 2:09
